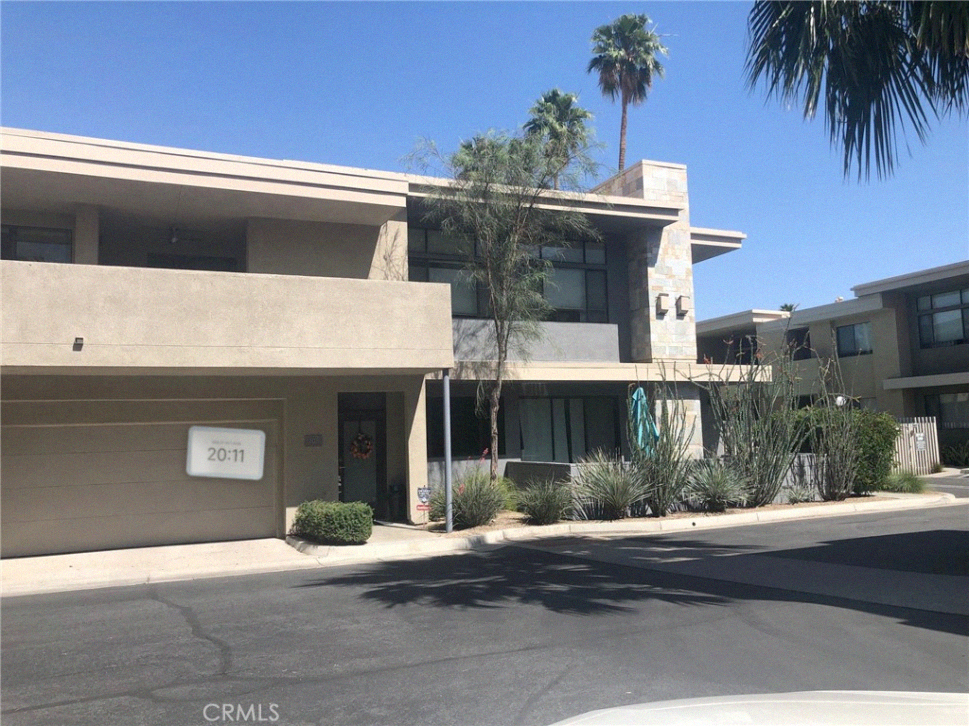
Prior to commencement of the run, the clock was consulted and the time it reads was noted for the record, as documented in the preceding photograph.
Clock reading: 20:11
